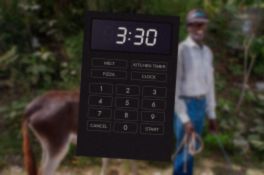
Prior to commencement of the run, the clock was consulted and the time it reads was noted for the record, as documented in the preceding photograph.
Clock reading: 3:30
